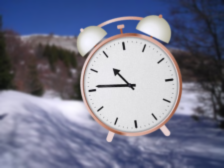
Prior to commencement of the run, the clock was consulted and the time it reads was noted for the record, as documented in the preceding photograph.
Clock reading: 10:46
